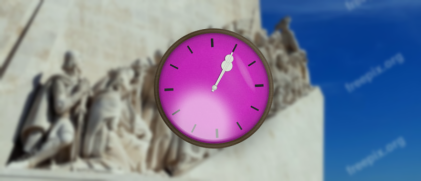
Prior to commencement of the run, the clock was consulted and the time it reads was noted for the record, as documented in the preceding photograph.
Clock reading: 1:05
